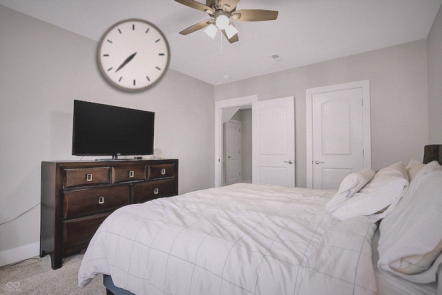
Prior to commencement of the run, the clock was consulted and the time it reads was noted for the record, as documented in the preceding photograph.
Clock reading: 7:38
